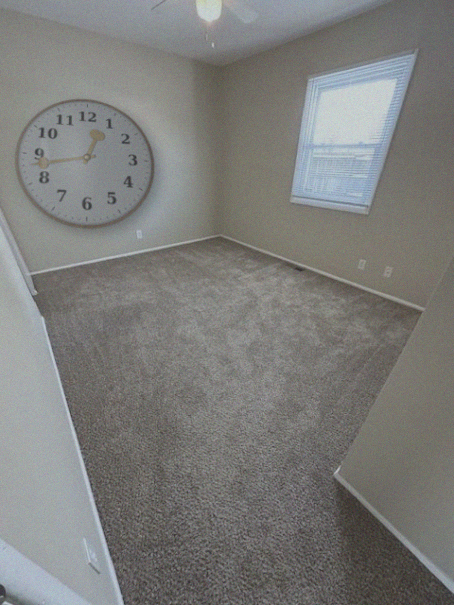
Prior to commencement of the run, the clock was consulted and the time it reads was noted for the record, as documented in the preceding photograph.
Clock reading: 12:43
